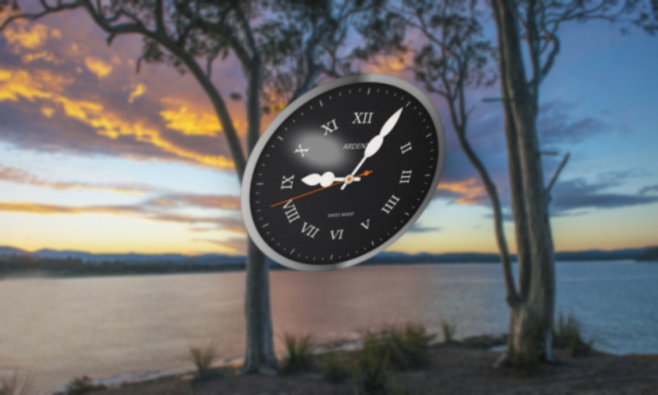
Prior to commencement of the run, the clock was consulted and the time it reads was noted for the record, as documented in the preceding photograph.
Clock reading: 9:04:42
